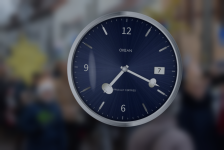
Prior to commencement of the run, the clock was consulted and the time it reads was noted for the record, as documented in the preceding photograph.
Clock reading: 7:19
